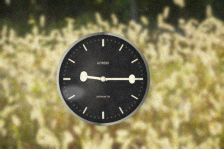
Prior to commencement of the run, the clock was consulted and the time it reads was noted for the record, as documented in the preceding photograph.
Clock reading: 9:15
